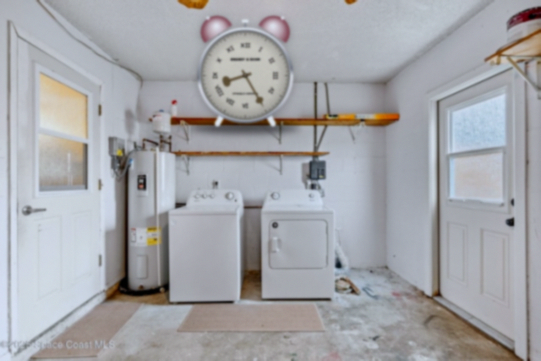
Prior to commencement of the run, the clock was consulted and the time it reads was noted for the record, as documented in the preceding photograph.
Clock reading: 8:25
